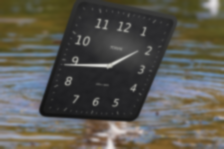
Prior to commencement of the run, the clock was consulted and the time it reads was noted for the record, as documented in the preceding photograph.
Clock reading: 1:44
